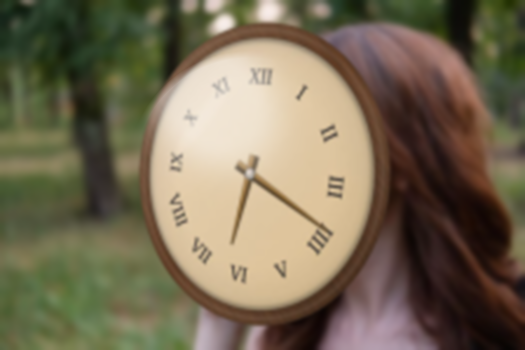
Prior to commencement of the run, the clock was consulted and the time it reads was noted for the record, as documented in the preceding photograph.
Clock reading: 6:19
